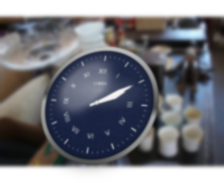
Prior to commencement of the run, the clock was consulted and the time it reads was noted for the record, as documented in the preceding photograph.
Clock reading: 2:10
